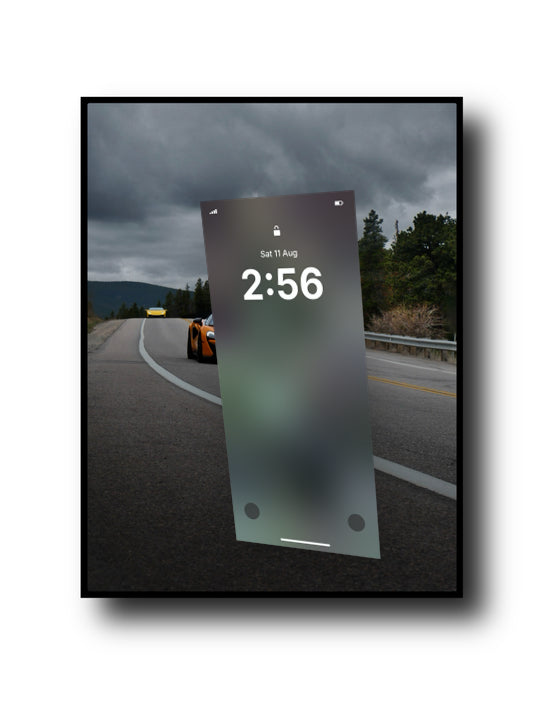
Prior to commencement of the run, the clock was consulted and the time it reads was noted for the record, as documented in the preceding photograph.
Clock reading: 2:56
